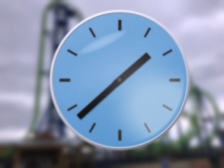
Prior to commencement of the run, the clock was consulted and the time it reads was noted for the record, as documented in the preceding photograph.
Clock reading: 1:38
